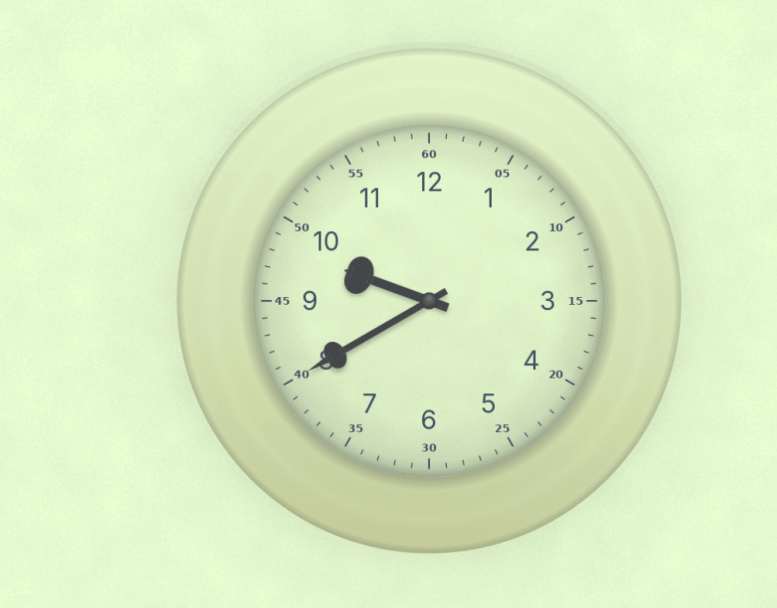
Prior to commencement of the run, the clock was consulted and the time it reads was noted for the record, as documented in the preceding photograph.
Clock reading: 9:40
